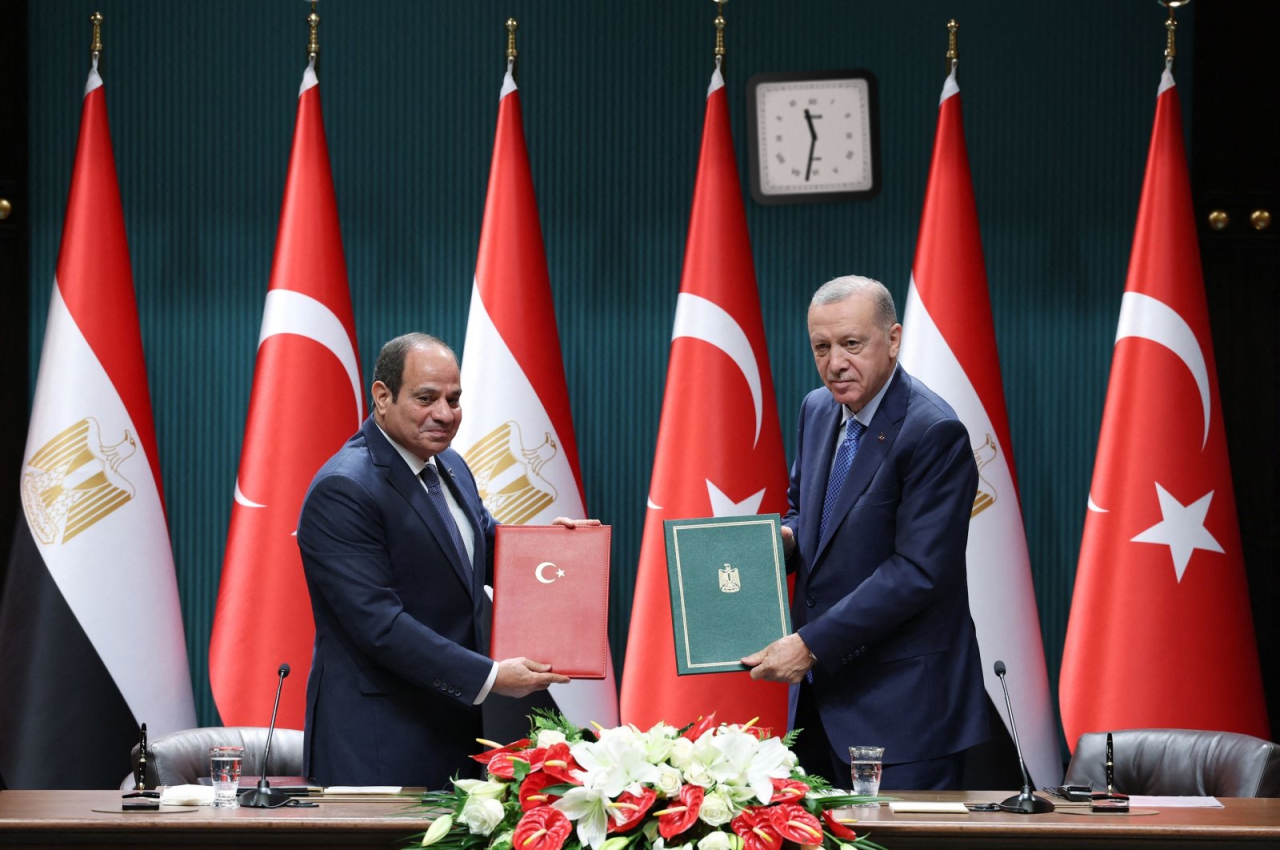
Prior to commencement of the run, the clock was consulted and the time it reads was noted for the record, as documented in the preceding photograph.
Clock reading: 11:32
